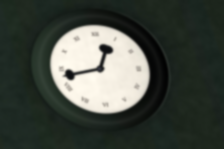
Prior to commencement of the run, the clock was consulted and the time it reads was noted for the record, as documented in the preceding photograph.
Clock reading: 12:43
